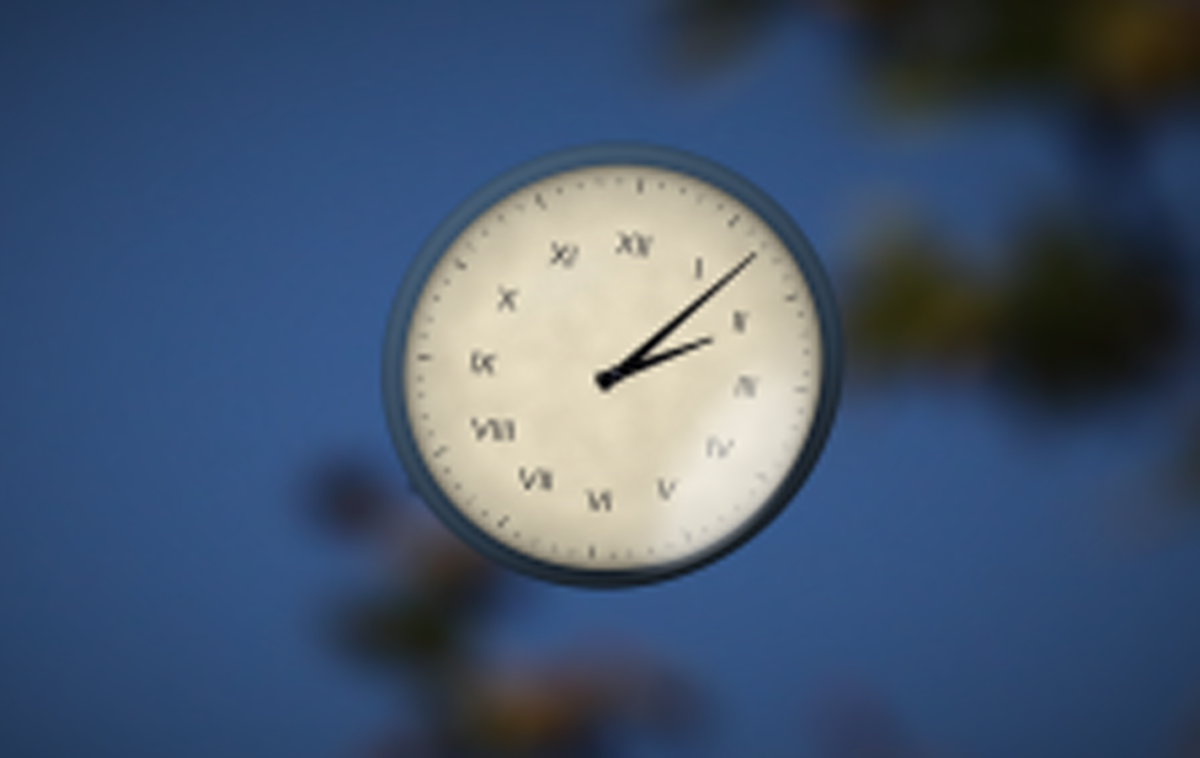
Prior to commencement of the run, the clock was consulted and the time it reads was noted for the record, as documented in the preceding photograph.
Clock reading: 2:07
